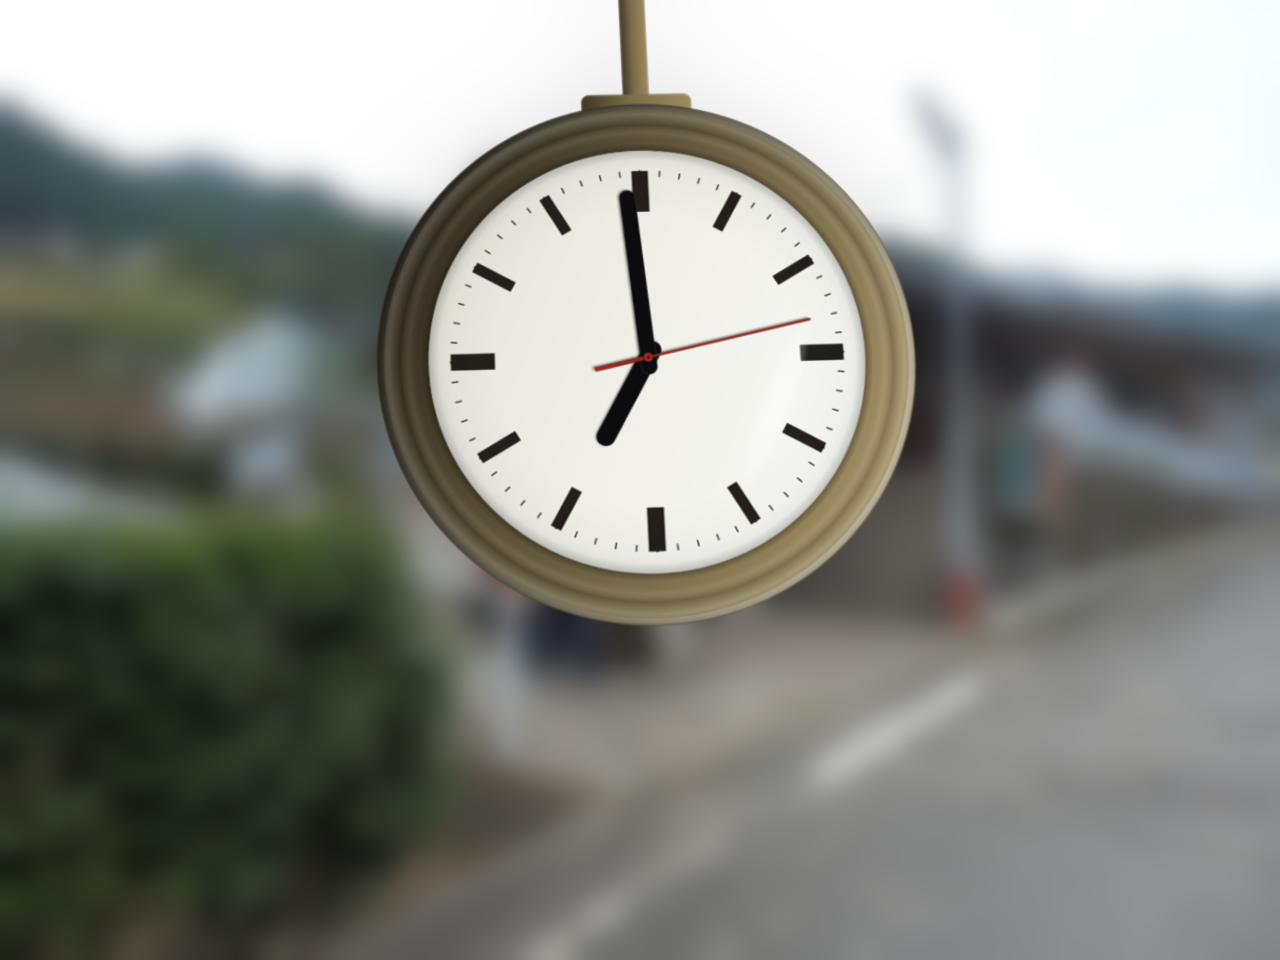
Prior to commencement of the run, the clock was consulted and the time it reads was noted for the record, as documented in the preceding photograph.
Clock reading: 6:59:13
